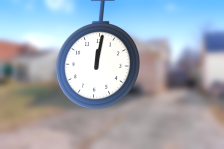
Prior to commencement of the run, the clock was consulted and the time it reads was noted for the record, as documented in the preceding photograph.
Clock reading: 12:01
